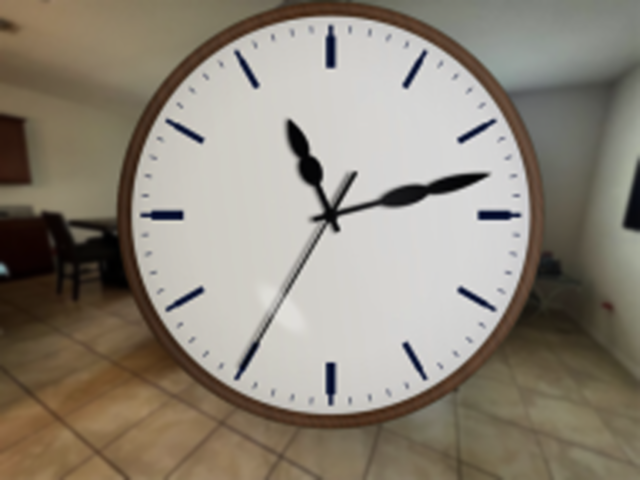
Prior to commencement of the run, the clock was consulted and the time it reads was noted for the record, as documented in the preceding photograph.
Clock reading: 11:12:35
